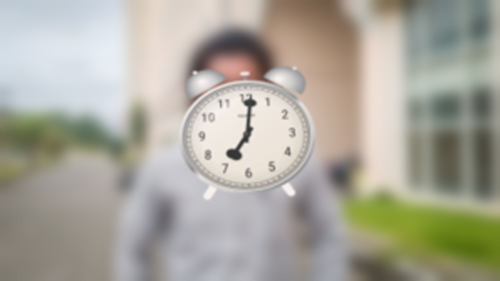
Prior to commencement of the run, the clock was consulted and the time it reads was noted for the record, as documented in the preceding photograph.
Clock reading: 7:01
